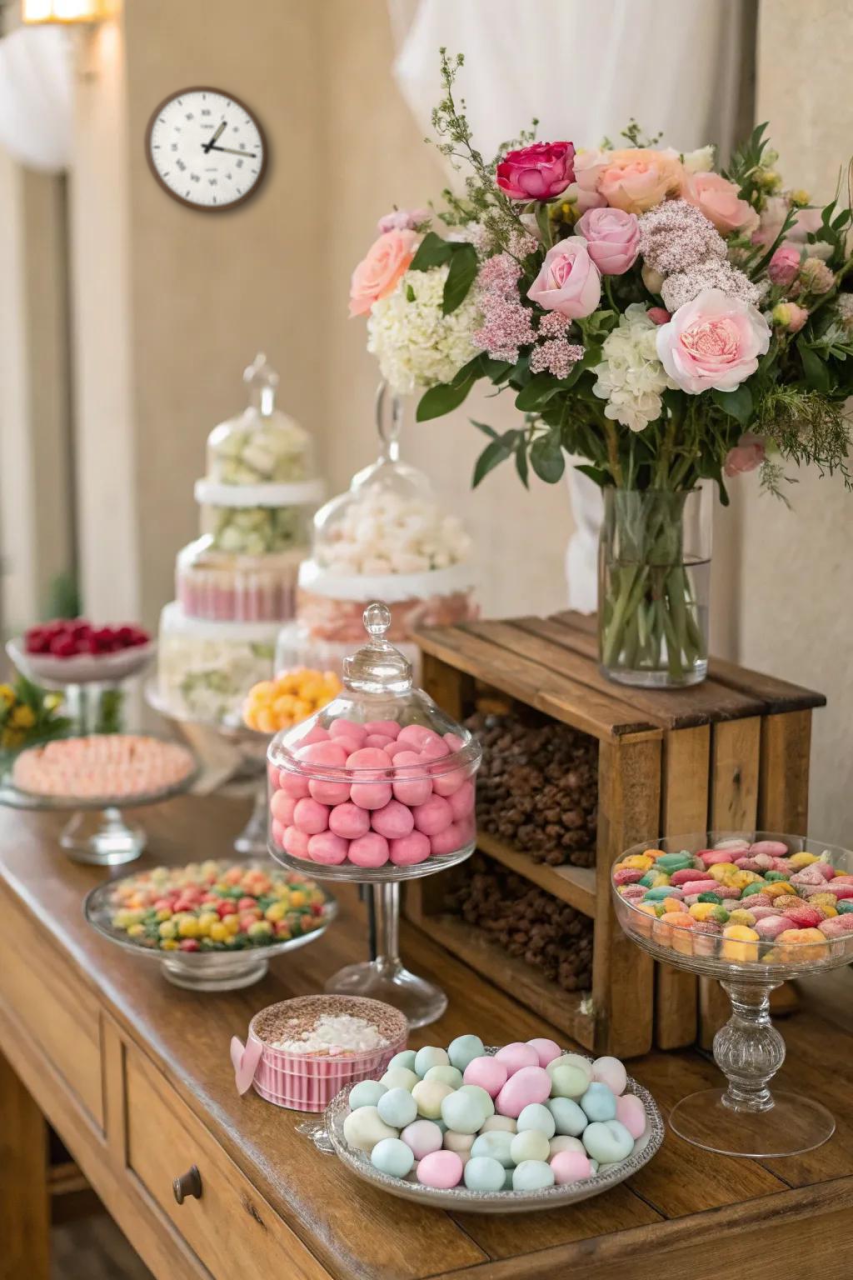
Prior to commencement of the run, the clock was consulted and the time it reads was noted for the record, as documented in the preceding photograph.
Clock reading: 1:17
